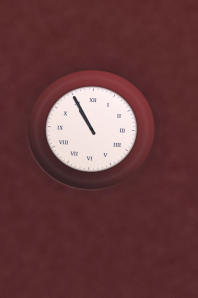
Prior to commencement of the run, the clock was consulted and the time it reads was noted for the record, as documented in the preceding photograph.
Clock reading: 10:55
